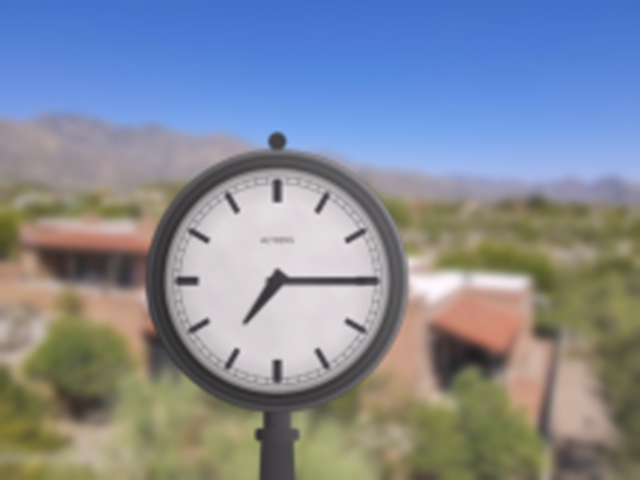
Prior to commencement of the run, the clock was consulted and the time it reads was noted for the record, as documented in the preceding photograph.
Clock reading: 7:15
